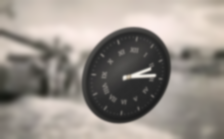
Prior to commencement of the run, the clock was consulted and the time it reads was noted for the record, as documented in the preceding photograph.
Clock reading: 2:14
